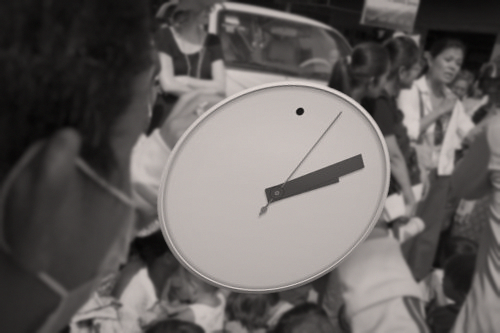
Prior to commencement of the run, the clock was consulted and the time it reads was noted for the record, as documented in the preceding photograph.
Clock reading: 2:10:04
